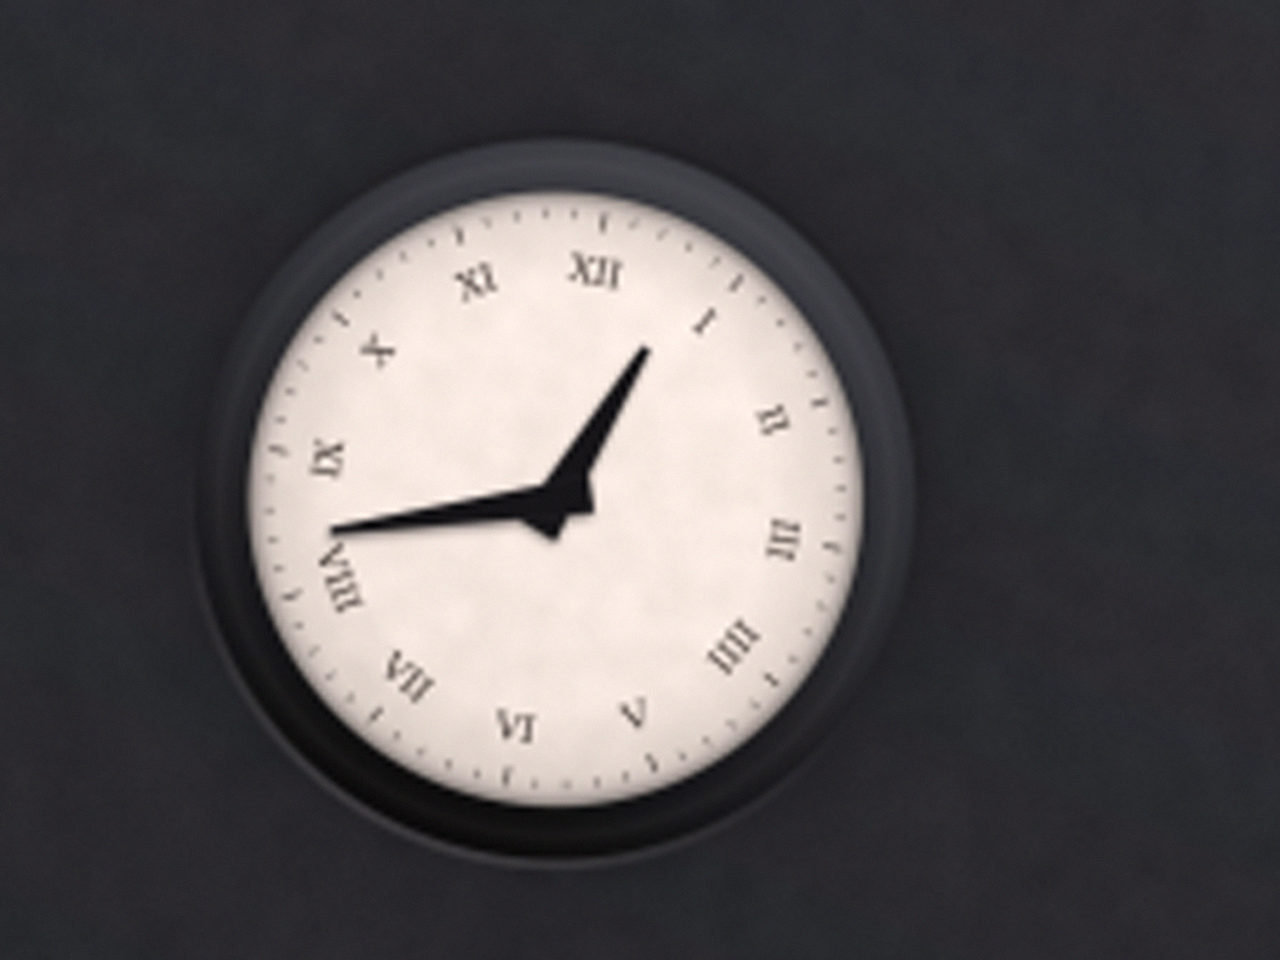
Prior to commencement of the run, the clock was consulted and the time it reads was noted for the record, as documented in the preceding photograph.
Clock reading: 12:42
